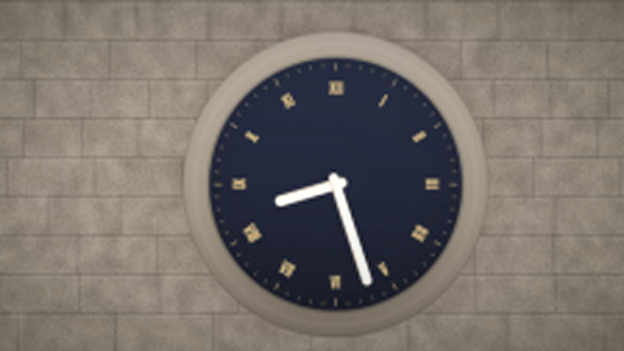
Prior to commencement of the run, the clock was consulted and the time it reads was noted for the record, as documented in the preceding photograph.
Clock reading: 8:27
